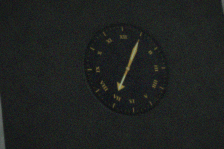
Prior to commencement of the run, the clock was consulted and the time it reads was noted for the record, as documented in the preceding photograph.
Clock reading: 7:05
